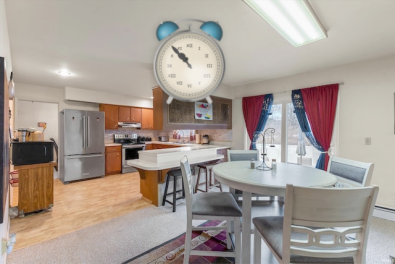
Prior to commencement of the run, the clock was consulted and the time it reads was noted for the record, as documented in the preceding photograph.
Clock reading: 10:53
